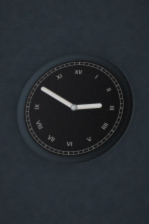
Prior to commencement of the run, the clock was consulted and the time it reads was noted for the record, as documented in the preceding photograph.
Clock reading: 2:50
